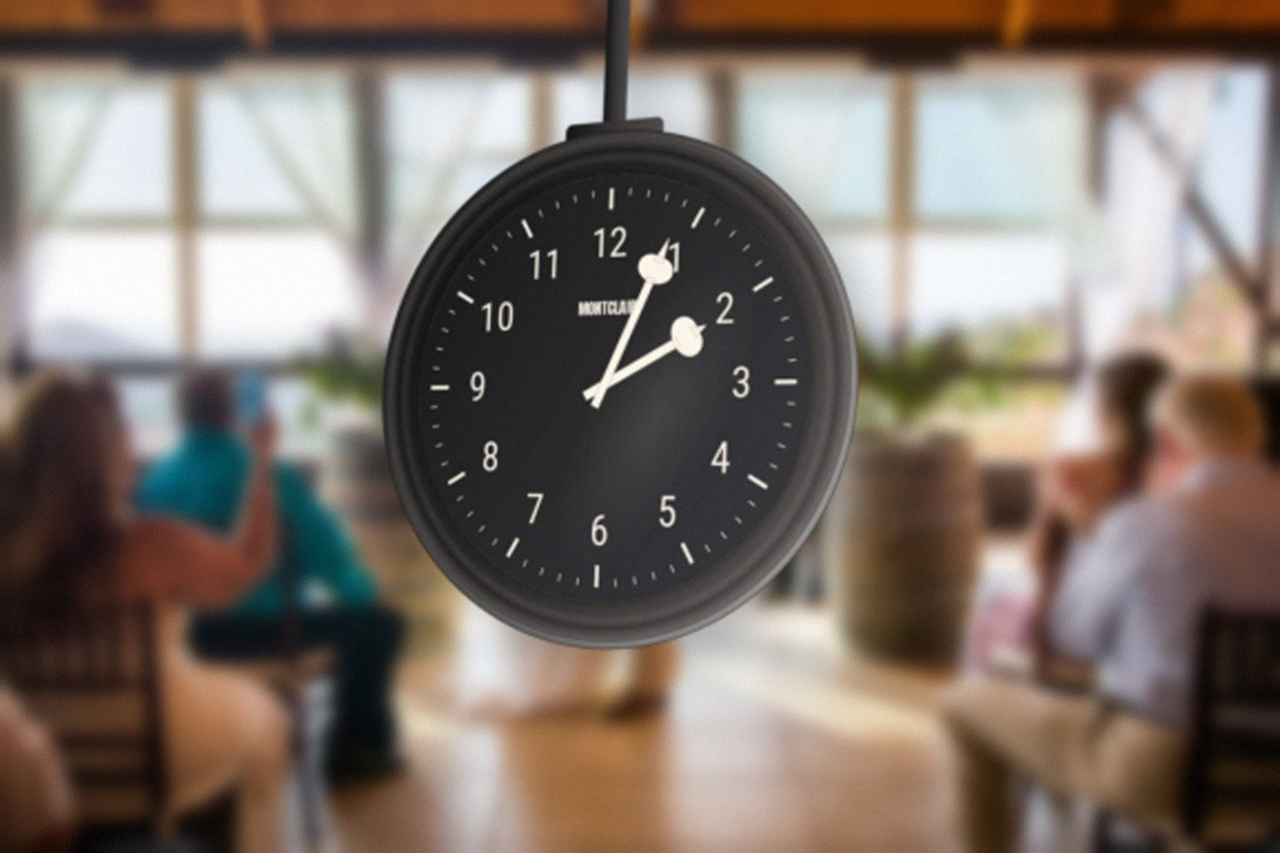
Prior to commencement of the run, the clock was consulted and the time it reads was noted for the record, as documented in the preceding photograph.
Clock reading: 2:04
